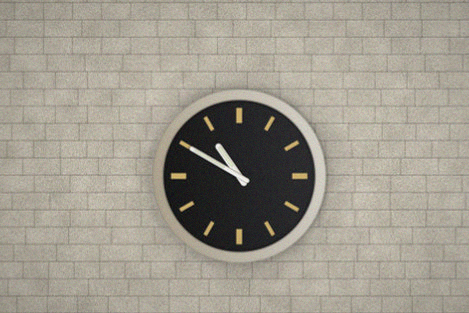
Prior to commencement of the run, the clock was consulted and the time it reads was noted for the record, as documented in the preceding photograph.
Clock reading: 10:50
